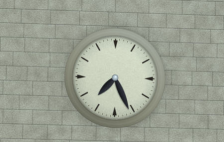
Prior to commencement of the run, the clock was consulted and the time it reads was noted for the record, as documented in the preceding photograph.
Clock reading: 7:26
